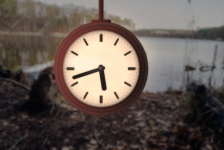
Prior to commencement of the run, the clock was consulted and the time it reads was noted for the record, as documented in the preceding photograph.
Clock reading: 5:42
